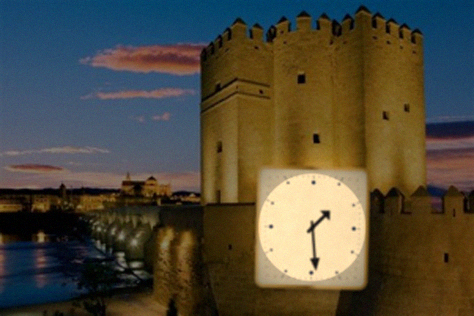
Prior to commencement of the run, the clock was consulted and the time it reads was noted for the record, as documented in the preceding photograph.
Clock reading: 1:29
